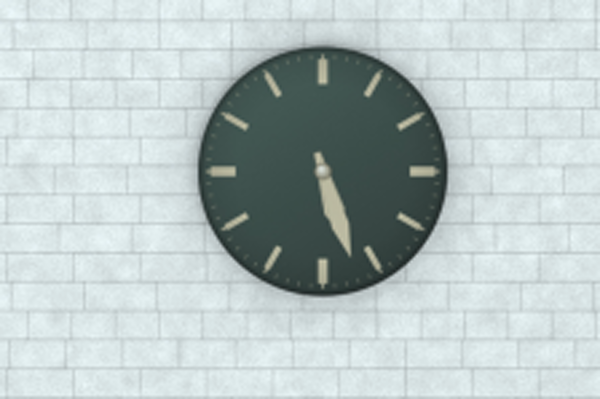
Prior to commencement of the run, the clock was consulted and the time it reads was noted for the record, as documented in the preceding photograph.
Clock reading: 5:27
